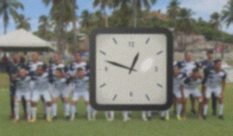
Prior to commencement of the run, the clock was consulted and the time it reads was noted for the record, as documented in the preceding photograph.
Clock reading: 12:48
